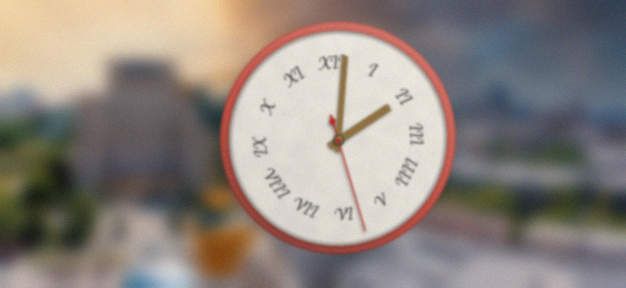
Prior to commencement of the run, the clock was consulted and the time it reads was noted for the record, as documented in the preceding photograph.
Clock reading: 2:01:28
